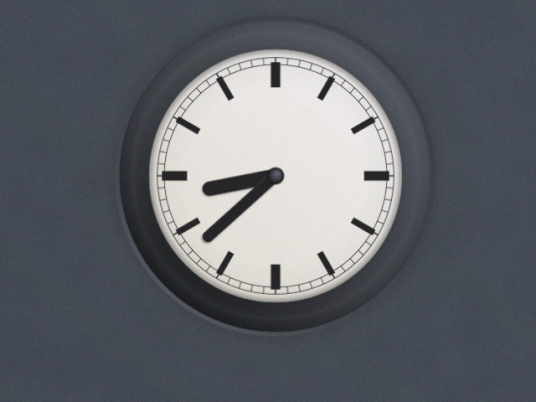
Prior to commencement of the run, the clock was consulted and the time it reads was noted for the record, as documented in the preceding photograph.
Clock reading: 8:38
